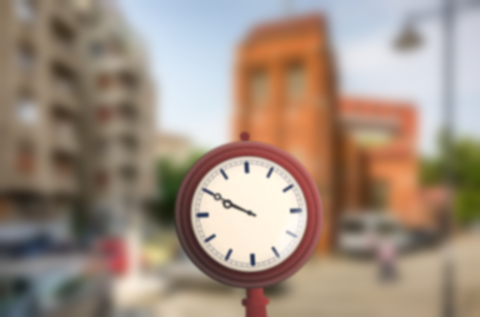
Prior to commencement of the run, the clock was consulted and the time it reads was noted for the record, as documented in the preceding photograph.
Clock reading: 9:50
